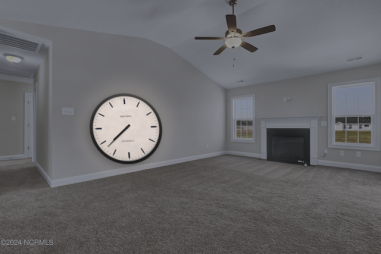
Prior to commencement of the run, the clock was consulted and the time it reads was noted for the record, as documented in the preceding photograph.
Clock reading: 7:38
